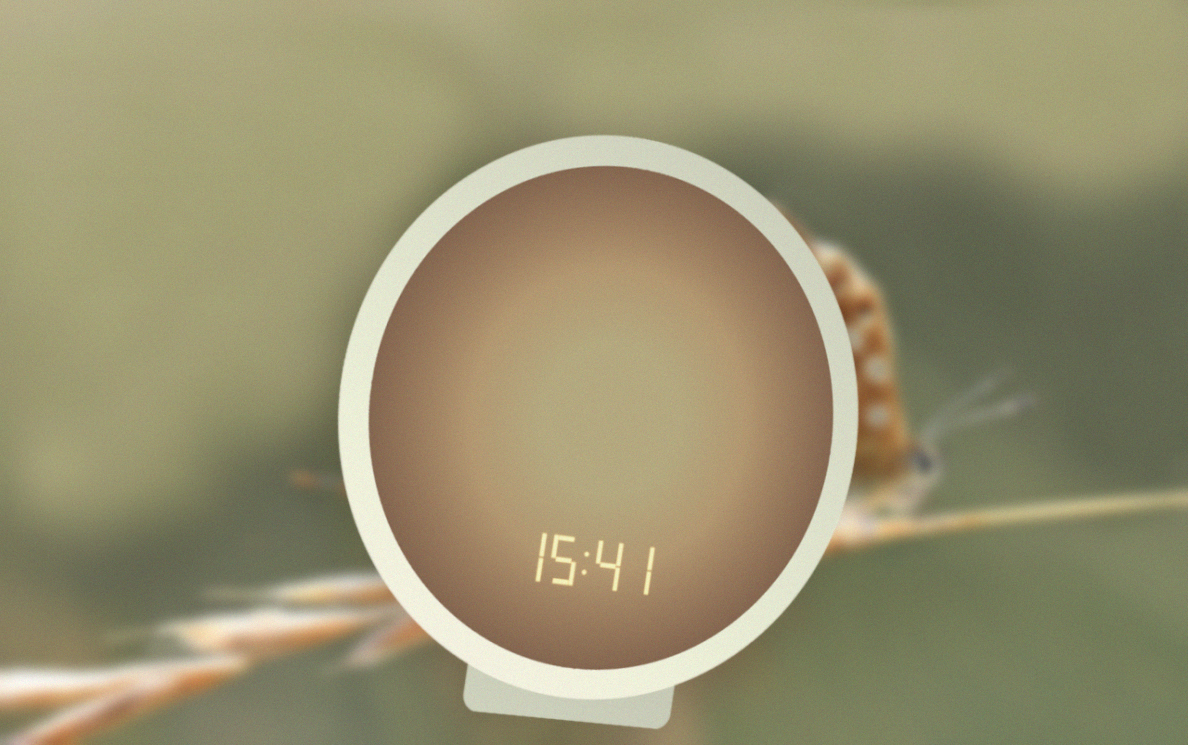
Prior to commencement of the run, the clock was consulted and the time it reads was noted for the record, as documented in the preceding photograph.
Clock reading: 15:41
